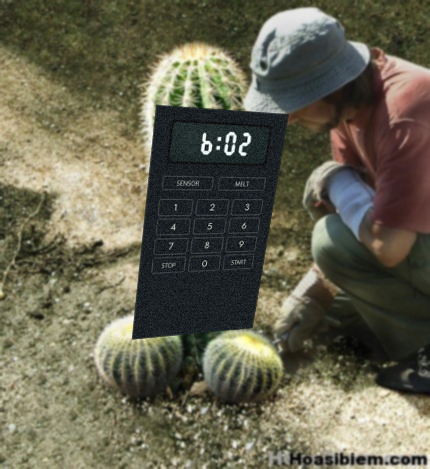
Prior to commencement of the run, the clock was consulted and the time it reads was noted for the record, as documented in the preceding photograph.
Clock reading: 6:02
